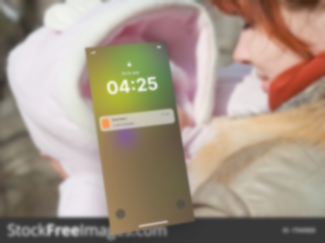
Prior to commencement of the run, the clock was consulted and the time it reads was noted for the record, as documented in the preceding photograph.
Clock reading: 4:25
